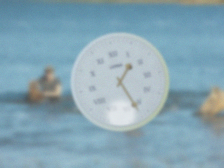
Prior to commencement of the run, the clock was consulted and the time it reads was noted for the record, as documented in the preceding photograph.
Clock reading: 1:27
